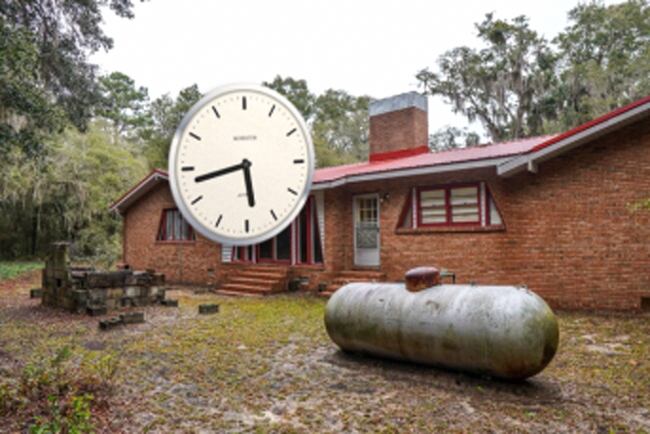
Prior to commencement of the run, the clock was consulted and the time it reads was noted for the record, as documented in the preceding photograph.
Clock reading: 5:43
